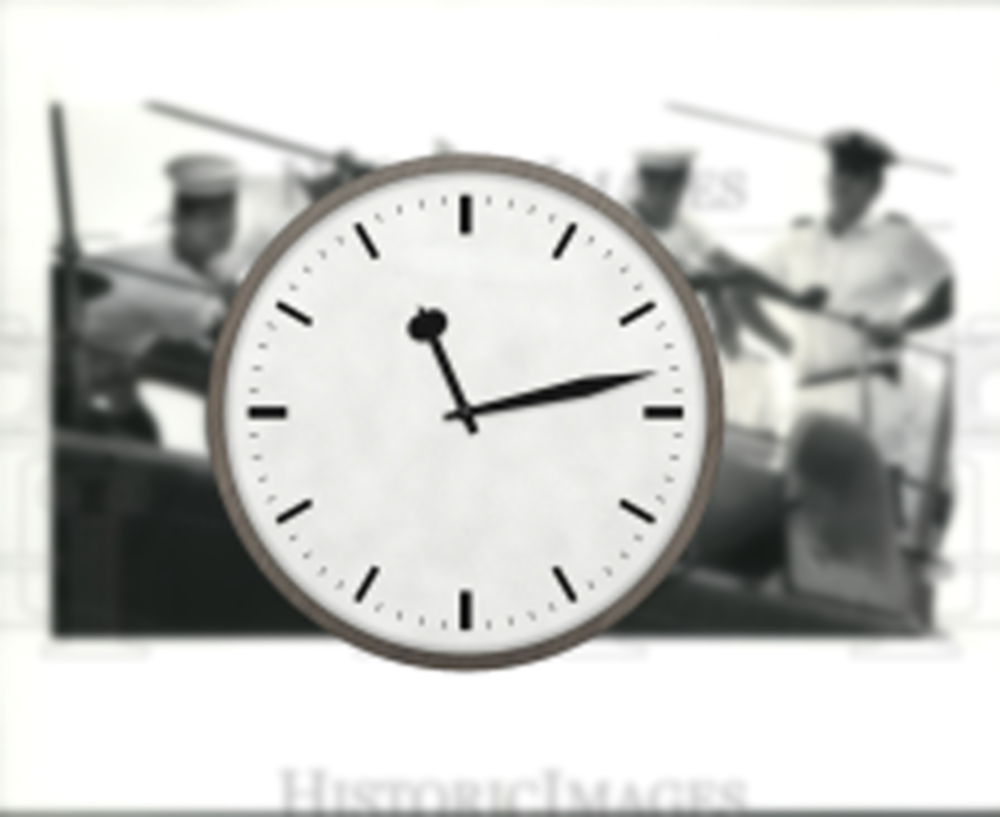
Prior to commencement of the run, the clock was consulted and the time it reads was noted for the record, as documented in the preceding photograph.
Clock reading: 11:13
